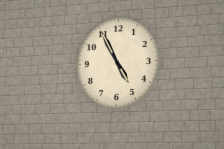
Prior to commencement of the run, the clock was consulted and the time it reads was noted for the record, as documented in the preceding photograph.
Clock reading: 4:55
